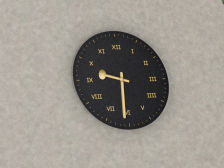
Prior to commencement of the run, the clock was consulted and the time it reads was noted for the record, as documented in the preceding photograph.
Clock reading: 9:31
